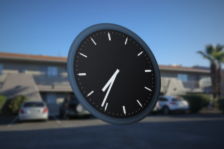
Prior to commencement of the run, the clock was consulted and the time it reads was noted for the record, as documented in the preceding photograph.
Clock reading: 7:36
